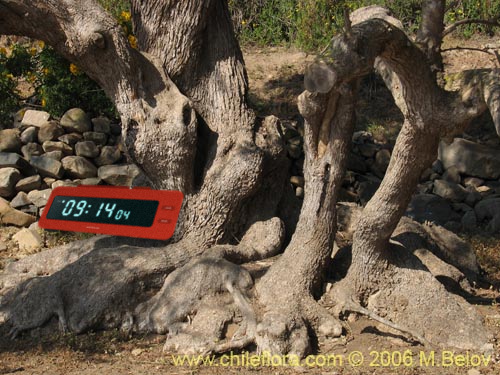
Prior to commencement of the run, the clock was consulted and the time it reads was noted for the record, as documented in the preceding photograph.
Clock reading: 9:14:04
